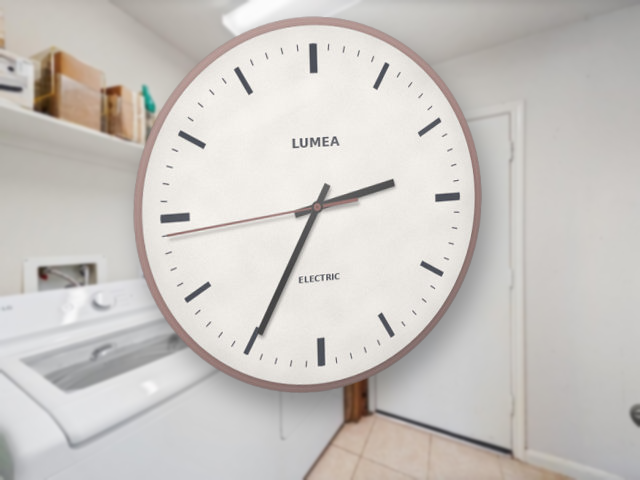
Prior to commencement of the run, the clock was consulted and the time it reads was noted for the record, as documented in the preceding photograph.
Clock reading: 2:34:44
